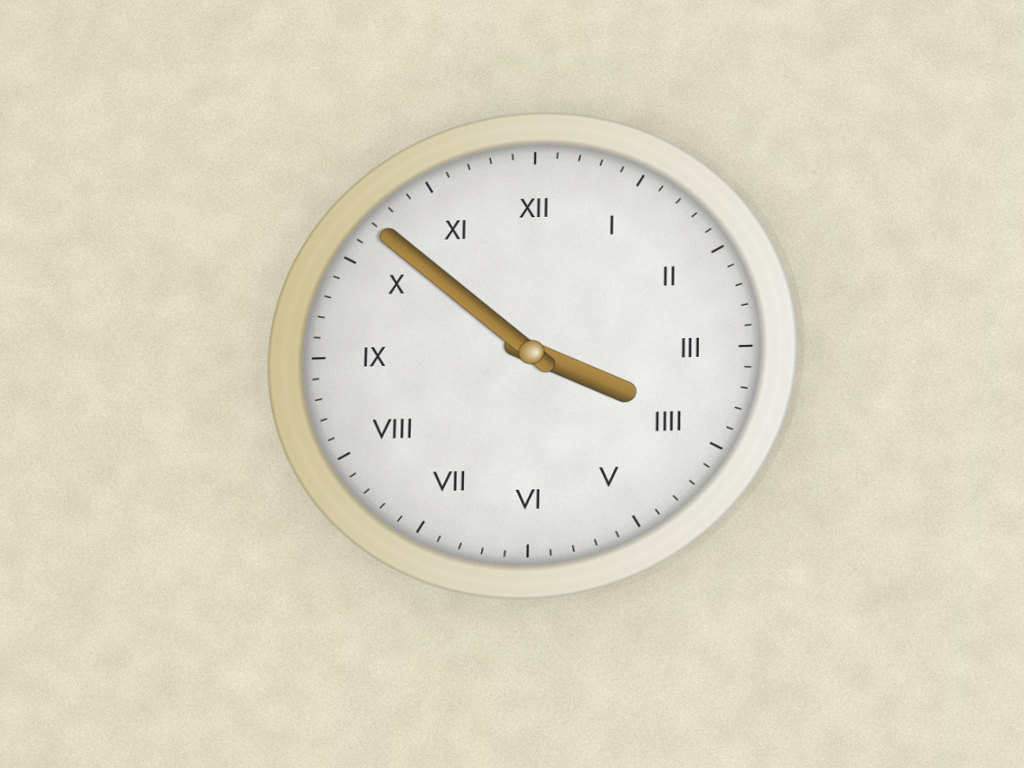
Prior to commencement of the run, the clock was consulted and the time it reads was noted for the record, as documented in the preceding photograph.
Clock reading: 3:52
